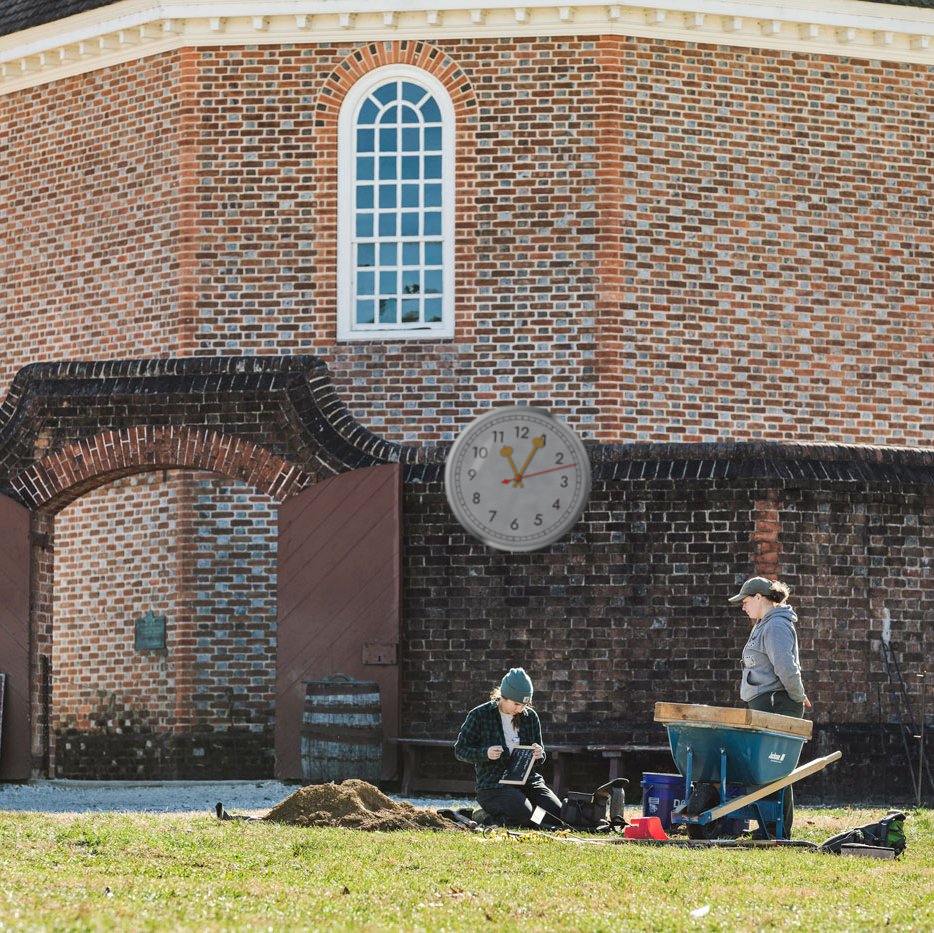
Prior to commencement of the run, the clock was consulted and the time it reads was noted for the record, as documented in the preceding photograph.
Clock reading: 11:04:12
